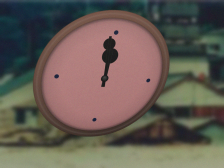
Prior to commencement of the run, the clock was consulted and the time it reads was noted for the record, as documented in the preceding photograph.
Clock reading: 11:59
